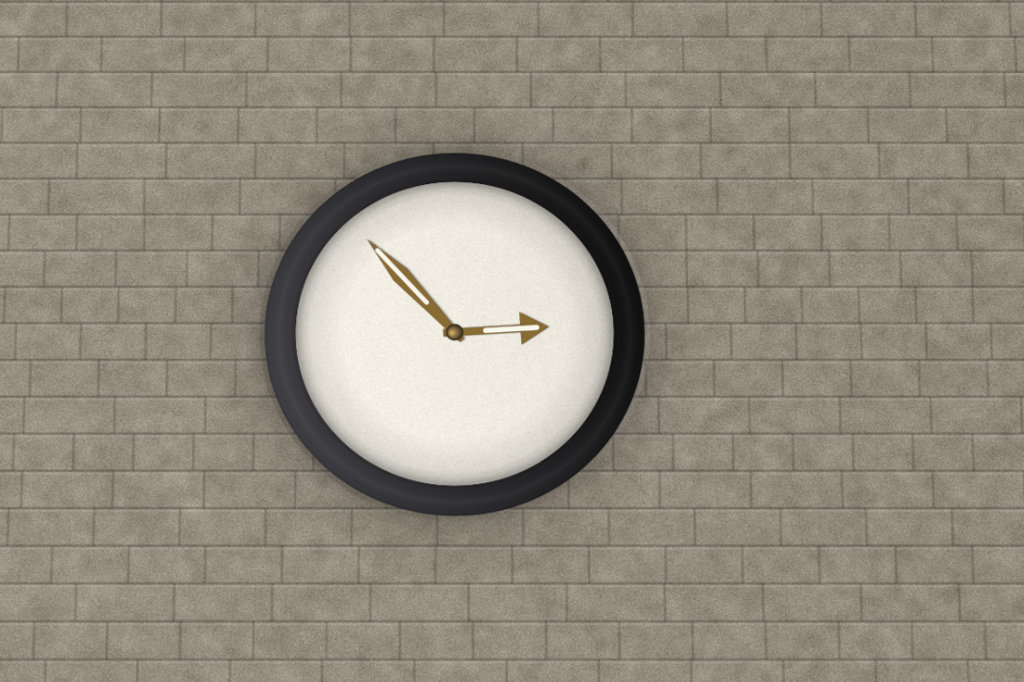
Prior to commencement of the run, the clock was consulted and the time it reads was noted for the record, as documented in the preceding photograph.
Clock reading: 2:53
